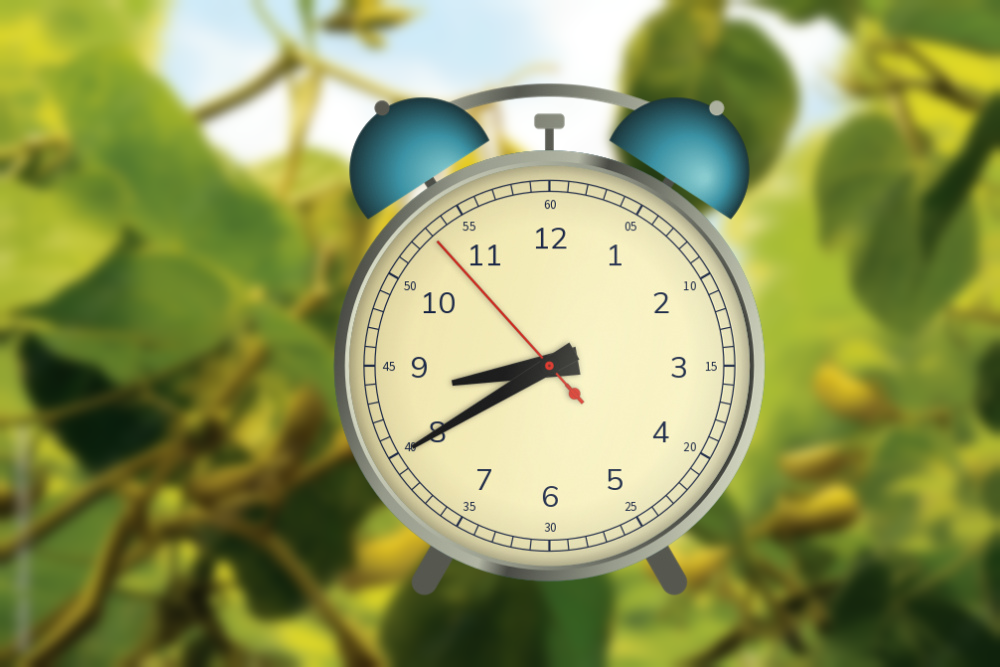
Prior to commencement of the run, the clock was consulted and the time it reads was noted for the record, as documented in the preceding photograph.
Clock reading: 8:39:53
